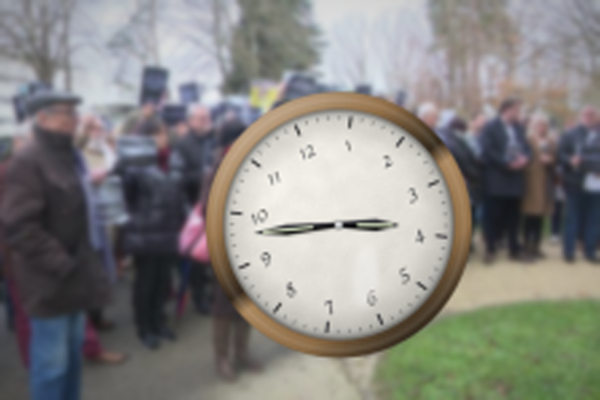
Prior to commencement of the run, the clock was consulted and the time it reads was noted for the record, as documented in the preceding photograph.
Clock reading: 3:48
